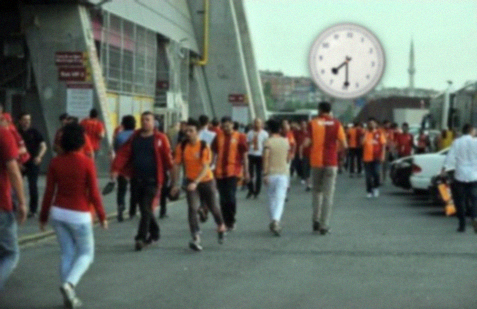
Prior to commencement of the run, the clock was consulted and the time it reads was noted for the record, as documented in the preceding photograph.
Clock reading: 7:29
